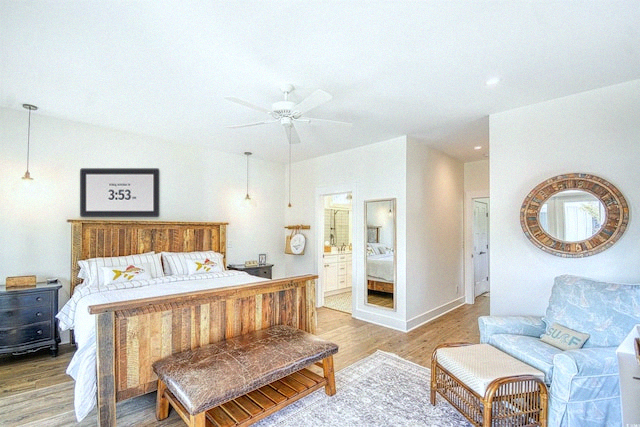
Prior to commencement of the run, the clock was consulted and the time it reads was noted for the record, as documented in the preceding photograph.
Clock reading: 3:53
